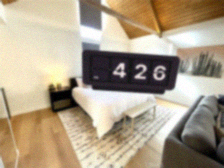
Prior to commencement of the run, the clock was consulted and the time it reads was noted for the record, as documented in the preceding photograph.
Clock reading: 4:26
